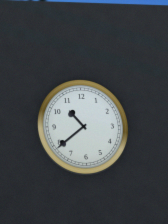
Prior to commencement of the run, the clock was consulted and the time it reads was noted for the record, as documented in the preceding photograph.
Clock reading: 10:39
